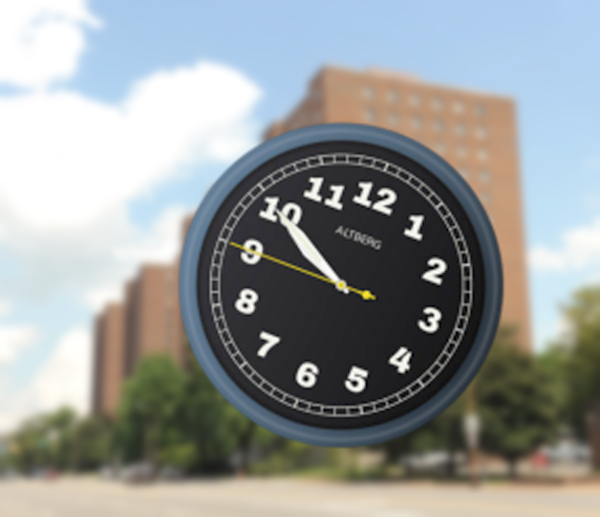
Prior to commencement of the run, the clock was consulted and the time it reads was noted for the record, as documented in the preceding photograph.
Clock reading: 9:49:45
